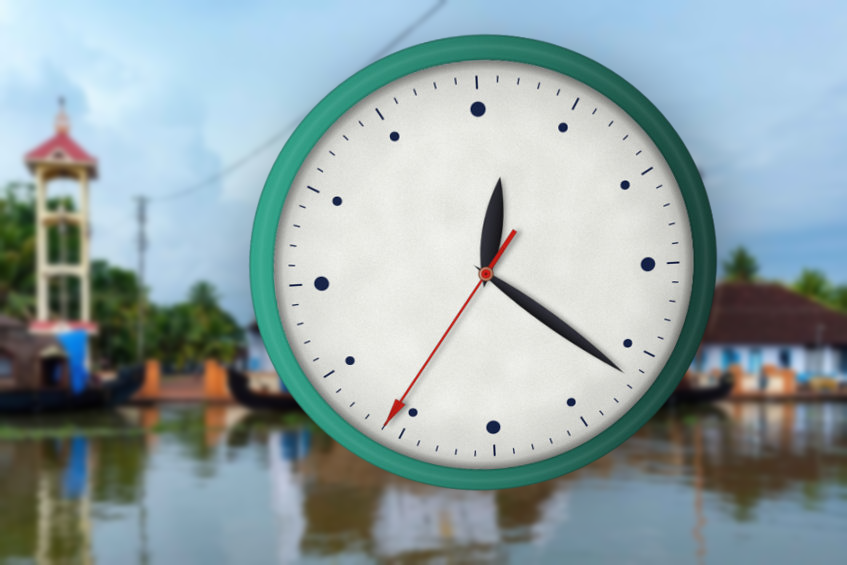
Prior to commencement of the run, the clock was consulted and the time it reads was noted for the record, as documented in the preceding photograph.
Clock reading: 12:21:36
